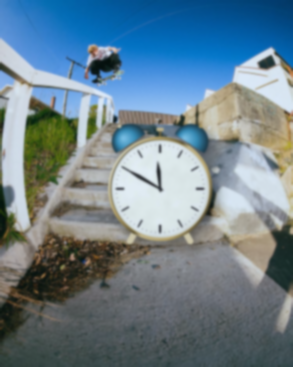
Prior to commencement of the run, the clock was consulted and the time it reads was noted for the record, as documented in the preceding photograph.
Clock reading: 11:50
